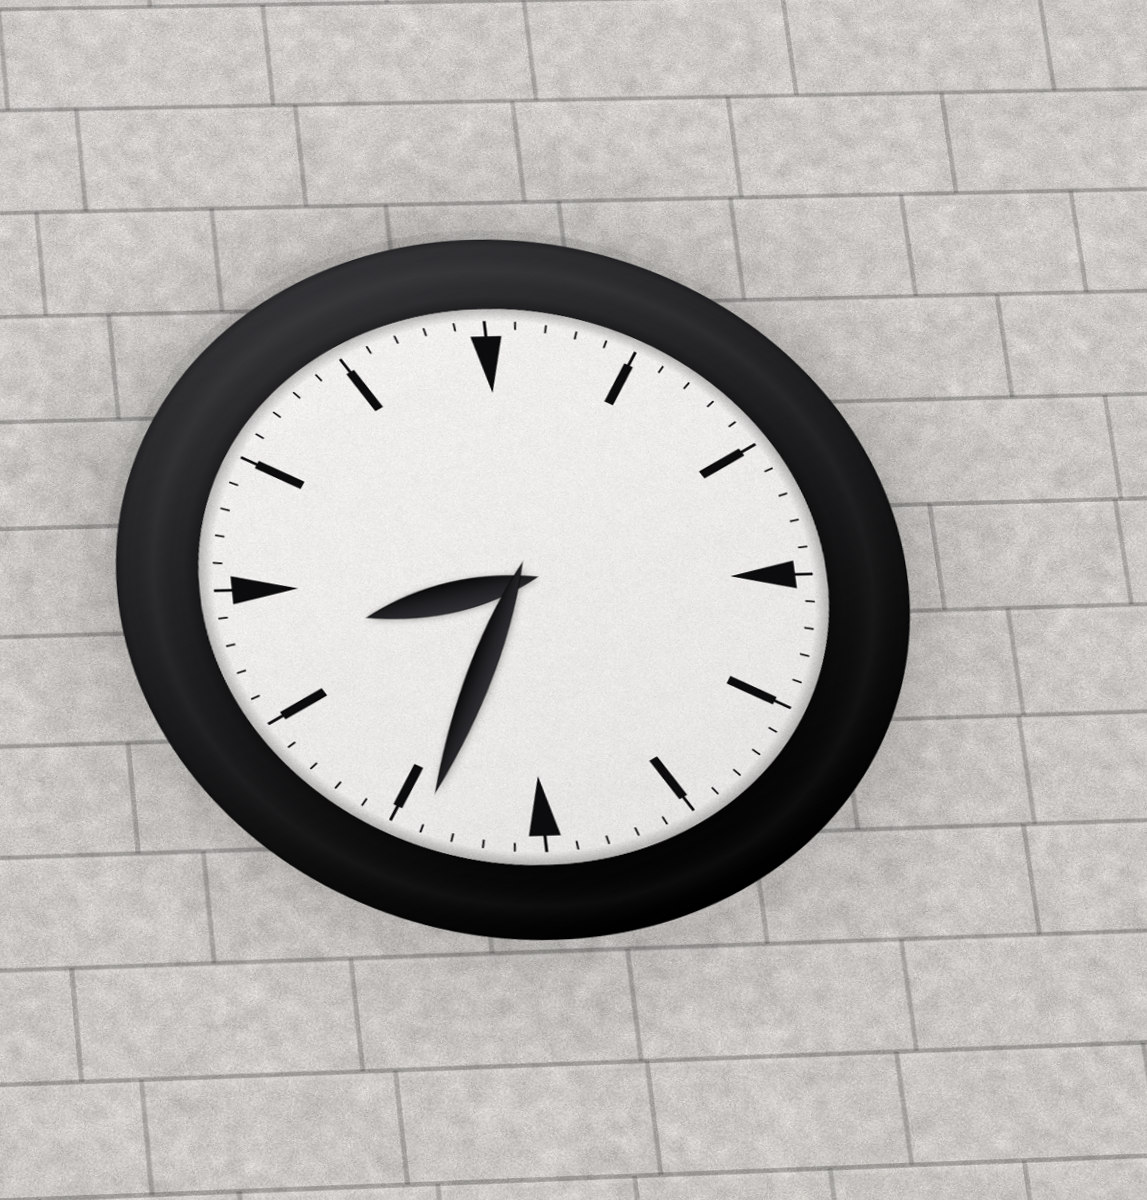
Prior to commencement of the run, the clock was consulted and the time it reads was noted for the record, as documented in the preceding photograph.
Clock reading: 8:34
